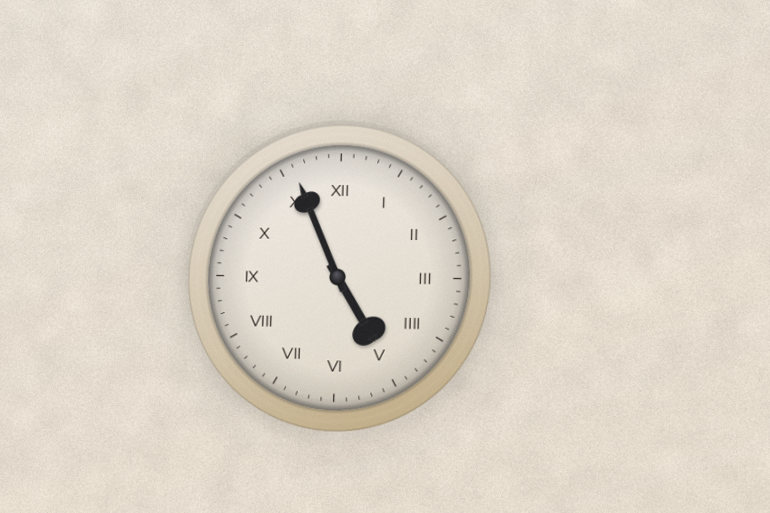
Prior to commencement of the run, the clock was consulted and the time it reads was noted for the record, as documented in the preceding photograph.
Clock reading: 4:56
